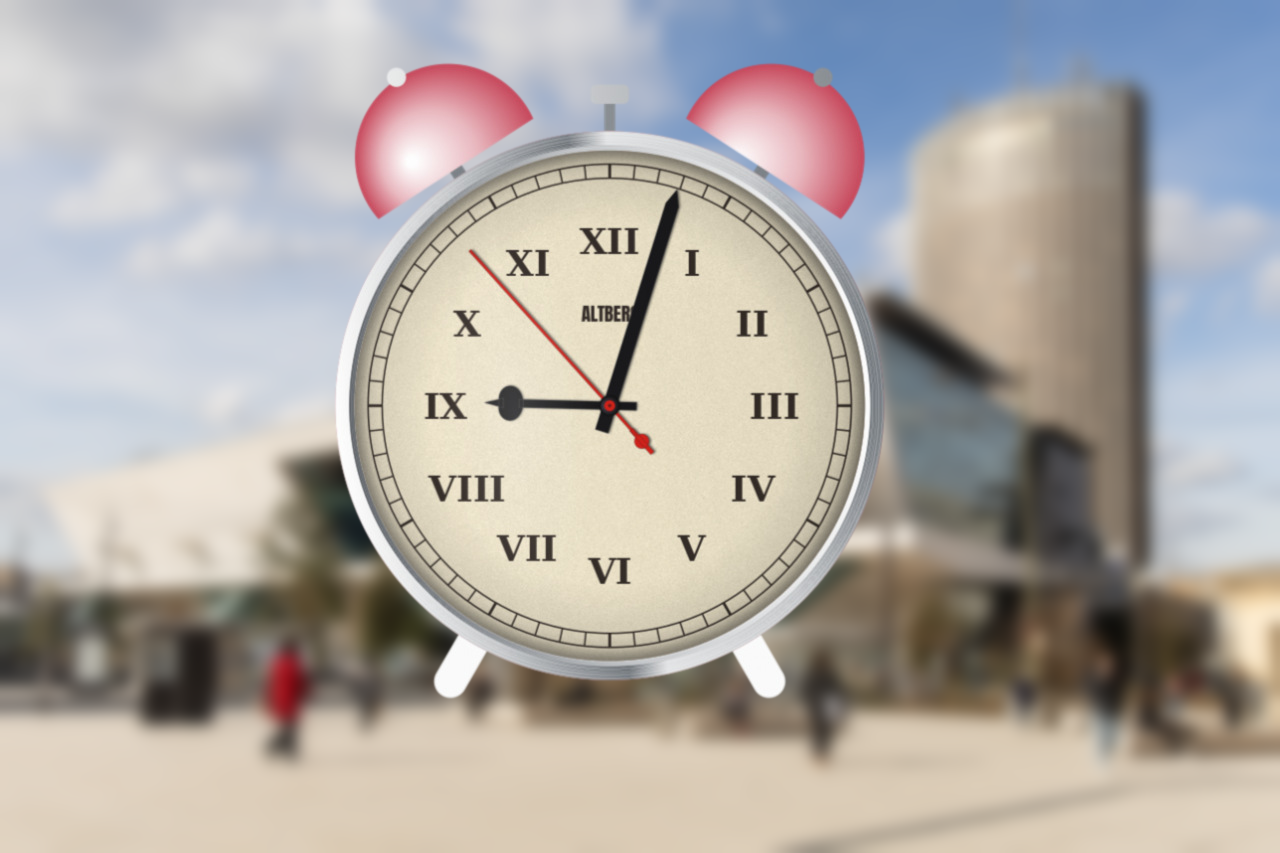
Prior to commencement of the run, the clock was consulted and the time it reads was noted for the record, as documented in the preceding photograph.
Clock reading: 9:02:53
